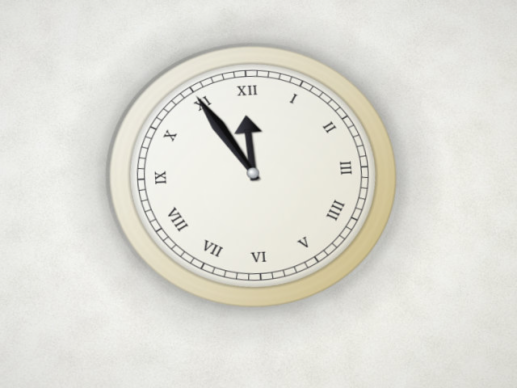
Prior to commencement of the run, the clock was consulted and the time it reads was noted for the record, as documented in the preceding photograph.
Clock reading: 11:55
